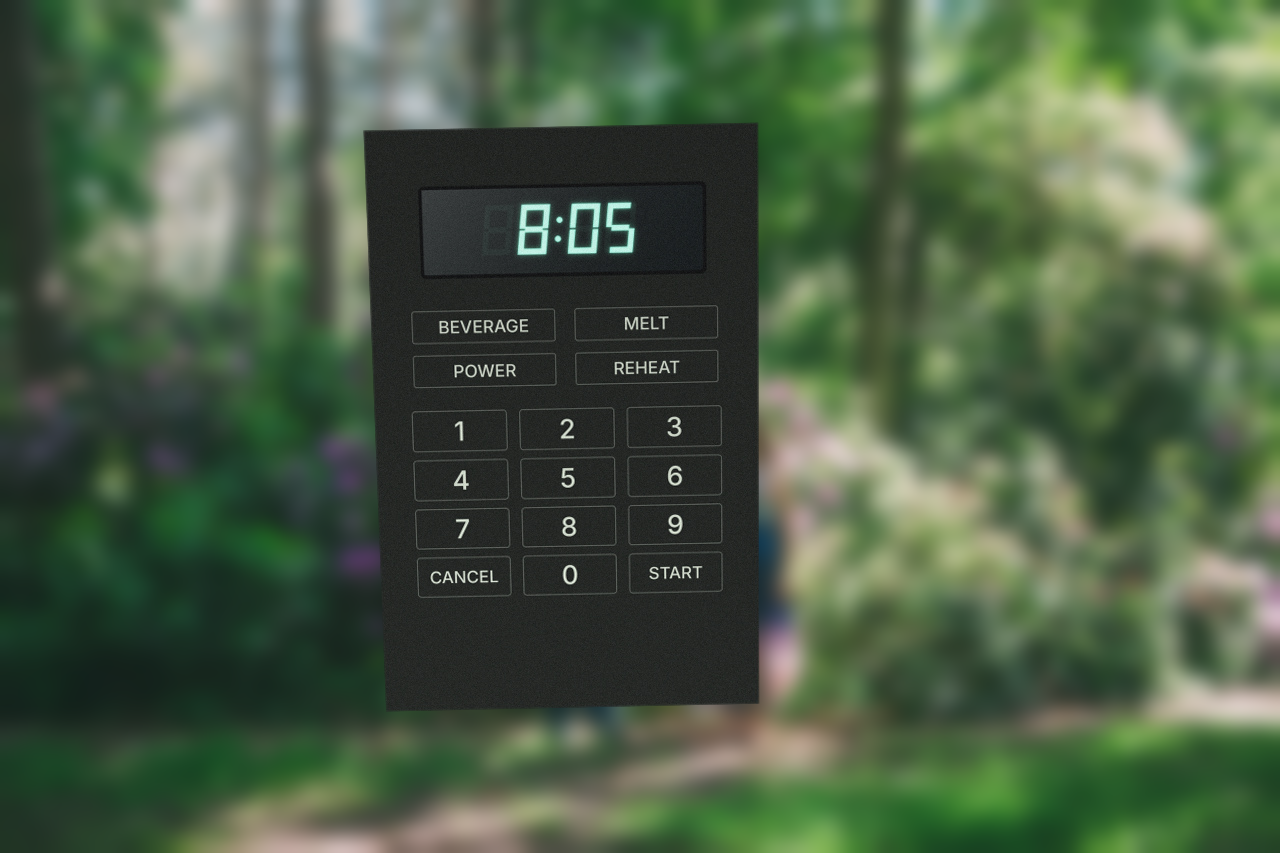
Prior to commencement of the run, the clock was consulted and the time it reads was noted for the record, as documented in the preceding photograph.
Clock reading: 8:05
